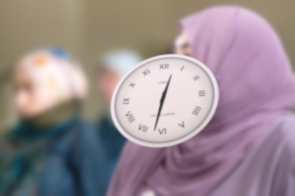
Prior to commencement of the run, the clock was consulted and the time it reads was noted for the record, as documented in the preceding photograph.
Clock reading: 12:32
